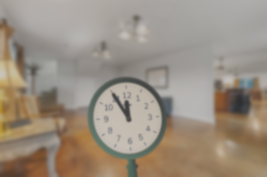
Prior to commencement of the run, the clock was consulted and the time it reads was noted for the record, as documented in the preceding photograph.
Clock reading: 11:55
